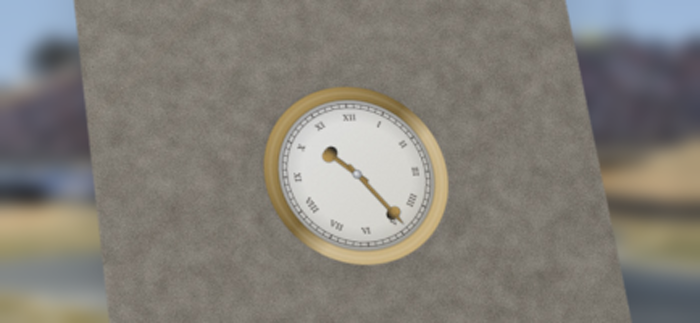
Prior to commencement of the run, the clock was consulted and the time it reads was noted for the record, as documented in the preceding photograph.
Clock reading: 10:24
